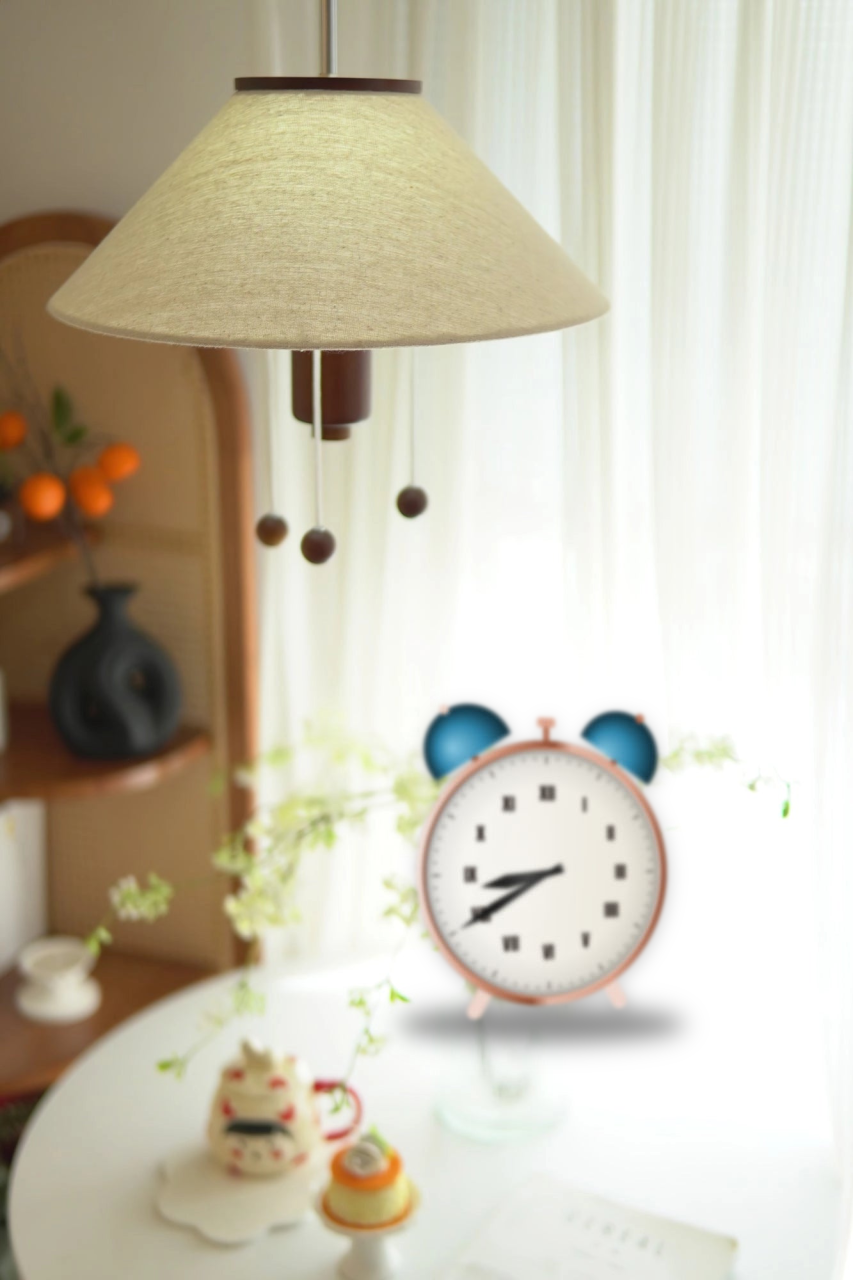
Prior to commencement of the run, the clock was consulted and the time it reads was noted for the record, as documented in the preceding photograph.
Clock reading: 8:40
